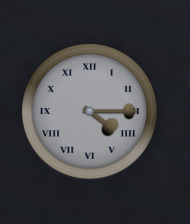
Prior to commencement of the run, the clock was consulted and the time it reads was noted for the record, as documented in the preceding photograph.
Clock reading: 4:15
